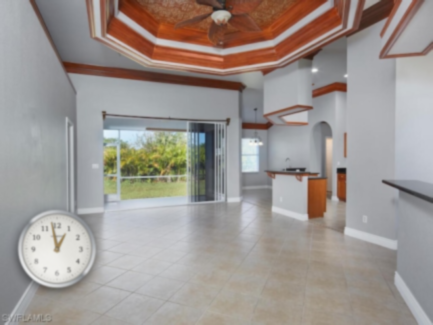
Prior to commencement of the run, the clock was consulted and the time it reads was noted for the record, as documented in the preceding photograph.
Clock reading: 12:58
